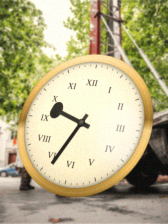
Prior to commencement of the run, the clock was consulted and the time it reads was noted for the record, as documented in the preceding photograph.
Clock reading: 9:34
